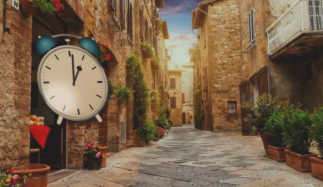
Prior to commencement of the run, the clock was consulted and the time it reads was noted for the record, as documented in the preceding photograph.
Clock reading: 1:01
